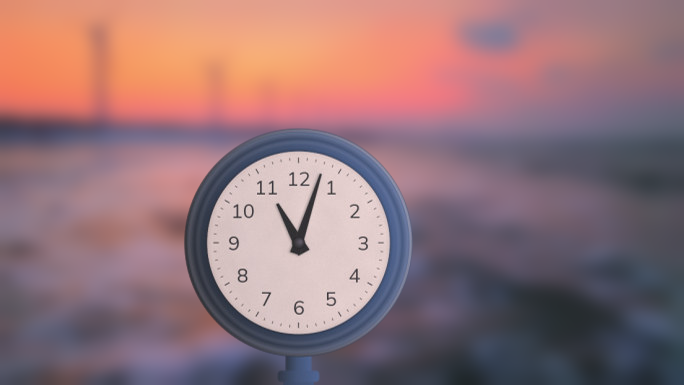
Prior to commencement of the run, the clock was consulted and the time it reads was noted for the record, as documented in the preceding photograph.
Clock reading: 11:03
